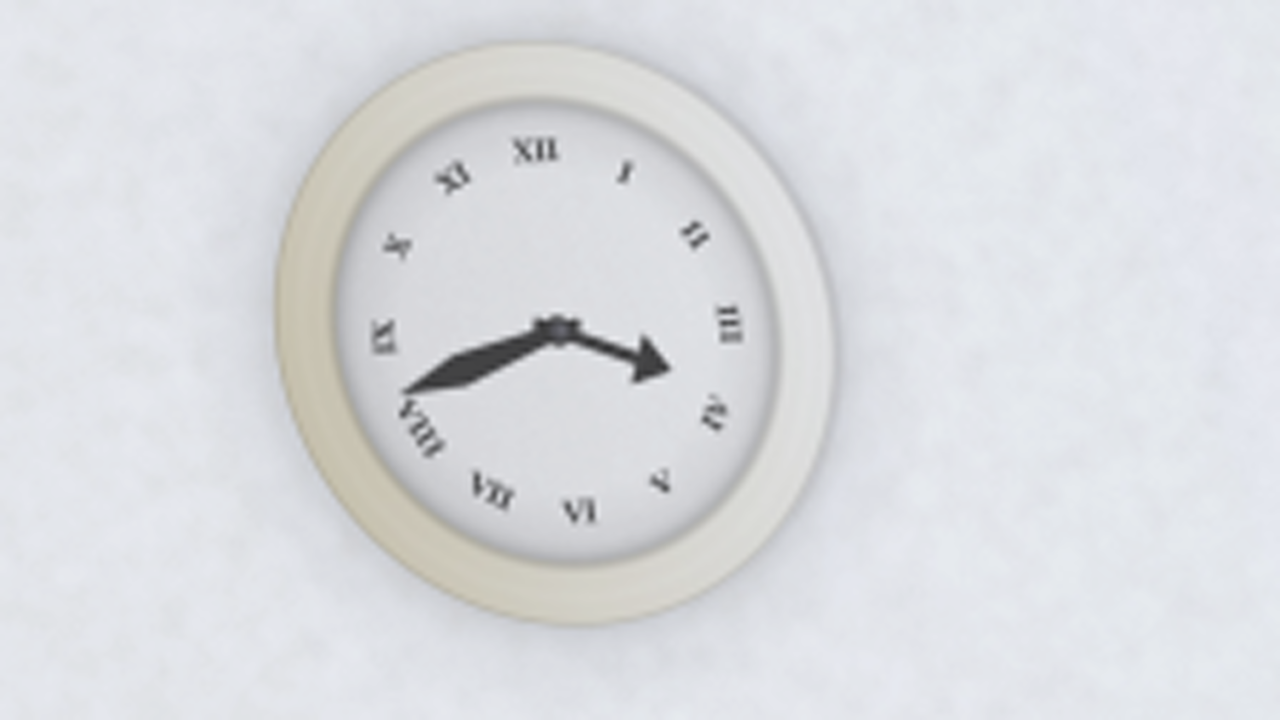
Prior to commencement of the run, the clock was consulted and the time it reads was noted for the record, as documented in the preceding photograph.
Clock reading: 3:42
